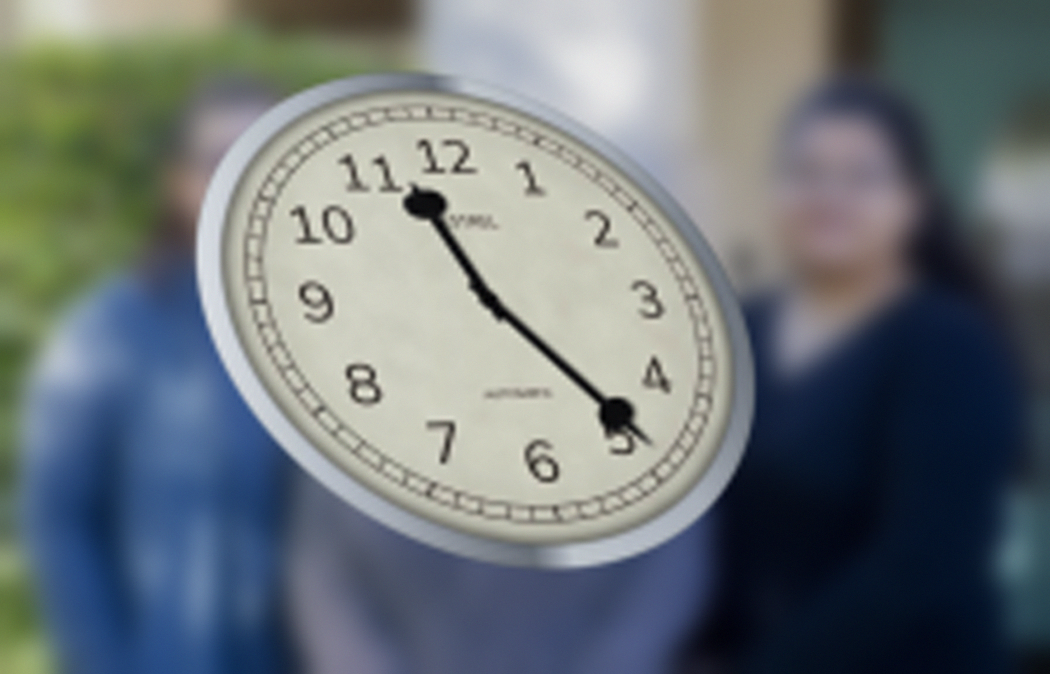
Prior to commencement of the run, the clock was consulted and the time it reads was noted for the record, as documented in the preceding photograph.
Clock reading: 11:24
